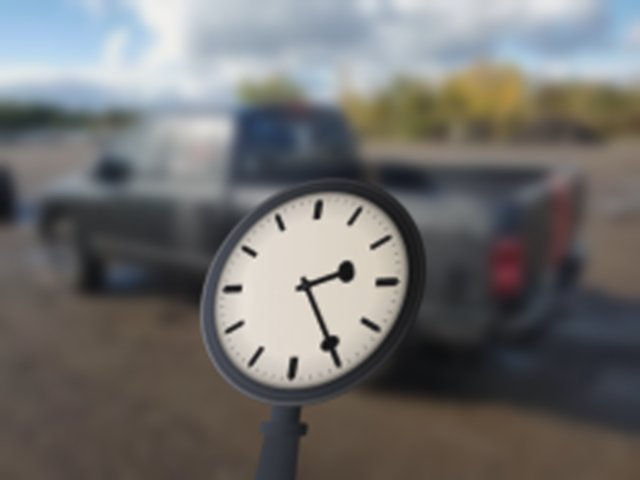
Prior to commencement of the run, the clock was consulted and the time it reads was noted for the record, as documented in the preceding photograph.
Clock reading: 2:25
